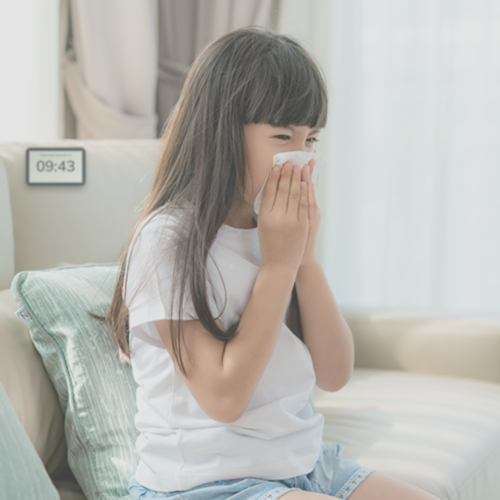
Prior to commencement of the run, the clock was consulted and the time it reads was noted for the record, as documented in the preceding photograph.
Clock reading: 9:43
